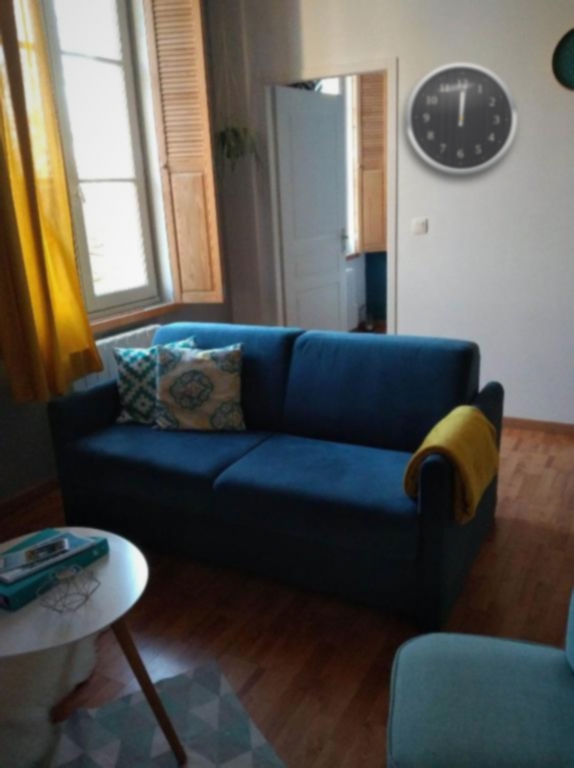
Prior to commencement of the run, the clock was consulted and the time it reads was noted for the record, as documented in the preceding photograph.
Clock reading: 12:01
